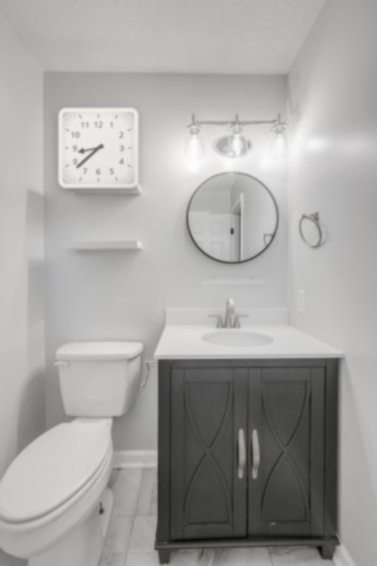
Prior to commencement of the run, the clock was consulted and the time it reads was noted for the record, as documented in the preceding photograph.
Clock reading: 8:38
